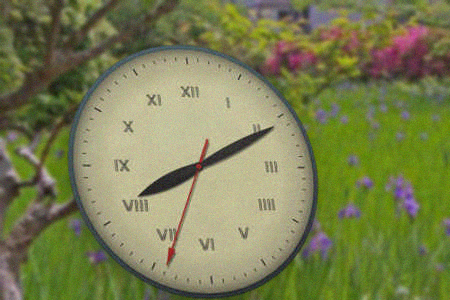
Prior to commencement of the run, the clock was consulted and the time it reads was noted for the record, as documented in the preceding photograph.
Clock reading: 8:10:34
